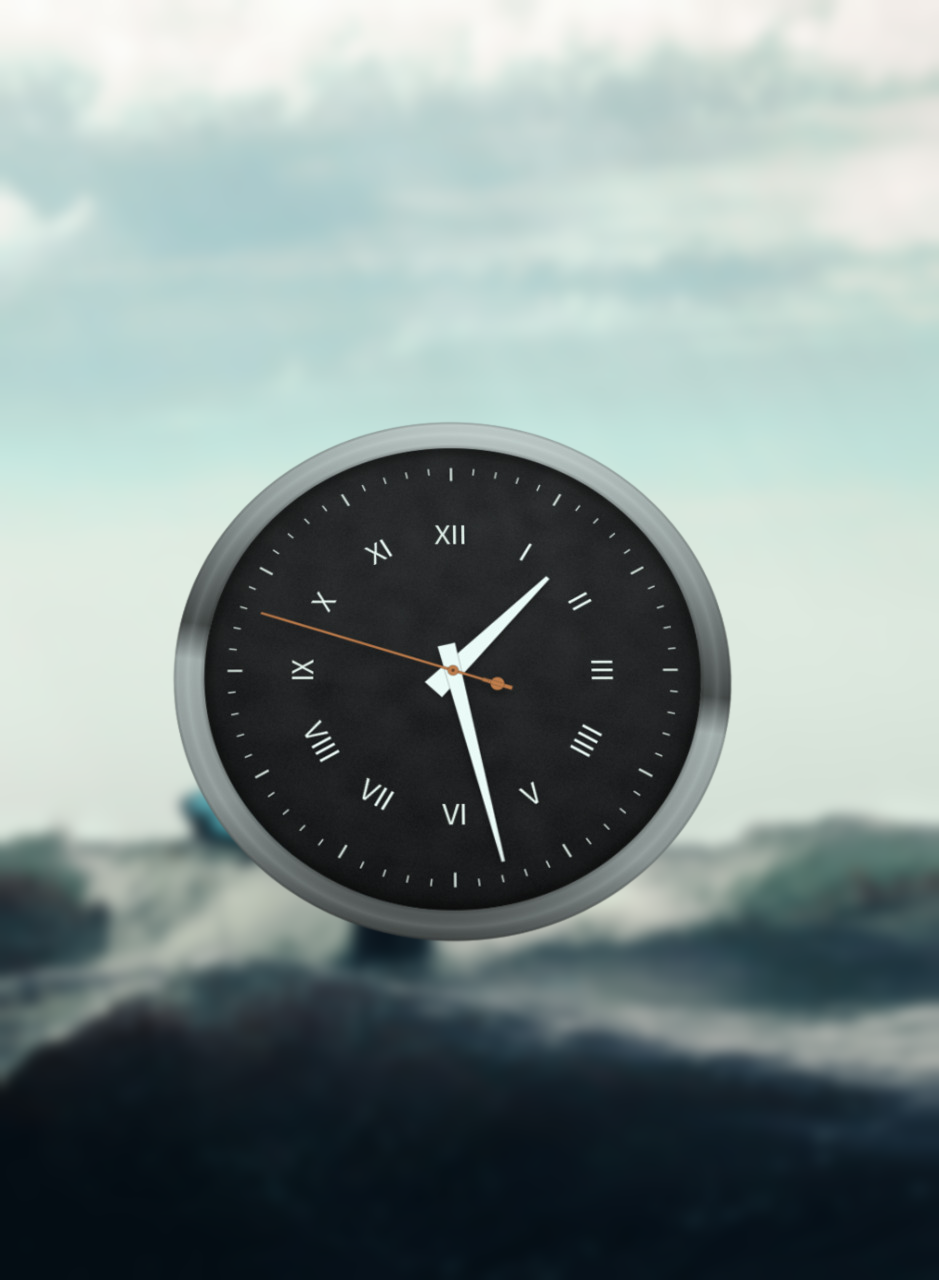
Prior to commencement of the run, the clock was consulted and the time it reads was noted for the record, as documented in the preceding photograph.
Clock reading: 1:27:48
